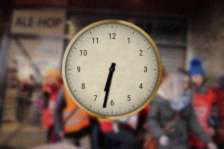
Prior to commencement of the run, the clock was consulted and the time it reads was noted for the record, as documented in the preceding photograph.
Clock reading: 6:32
